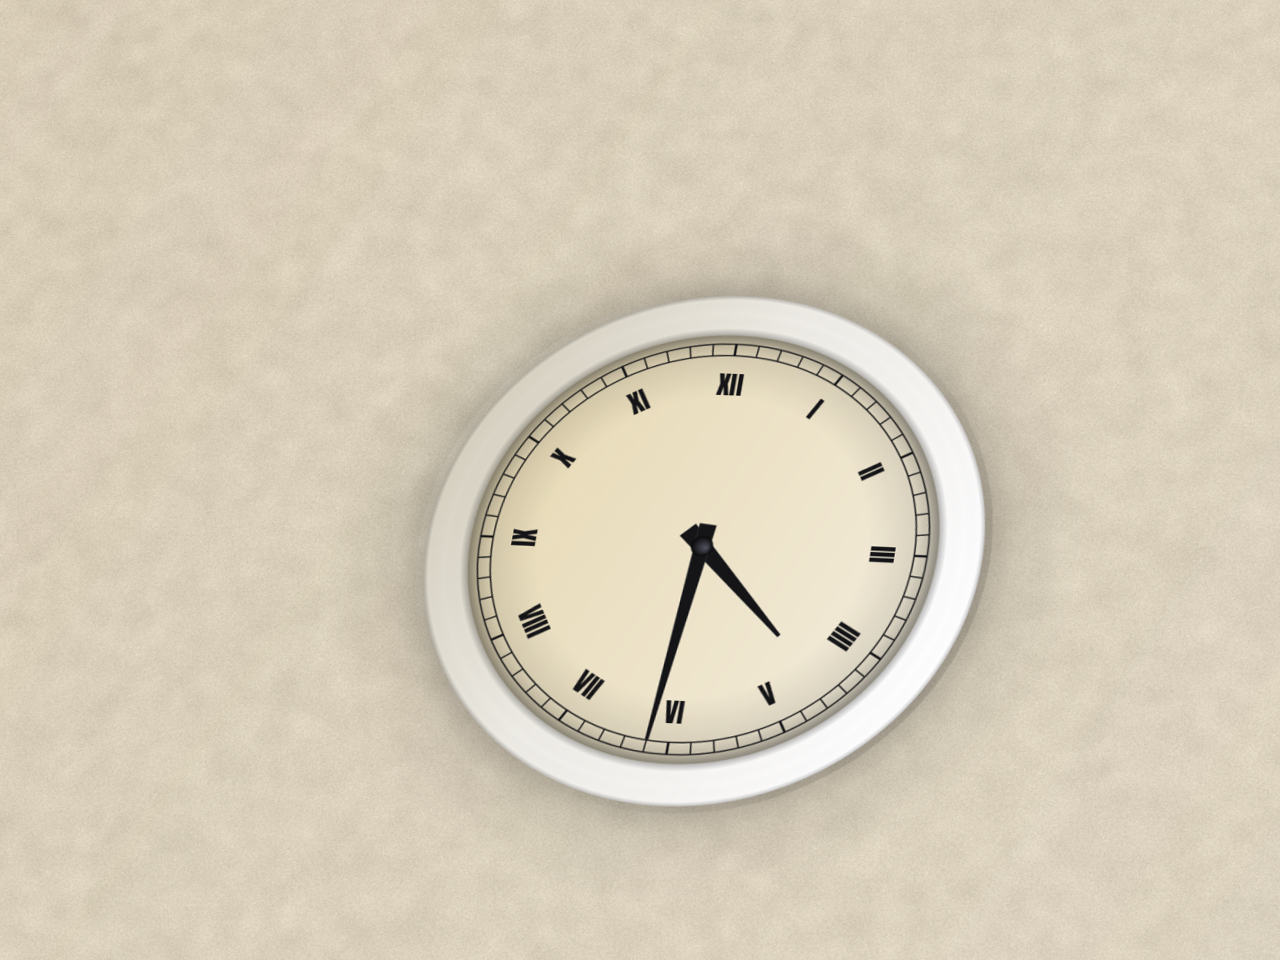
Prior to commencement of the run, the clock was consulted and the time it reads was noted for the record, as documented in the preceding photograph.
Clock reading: 4:31
